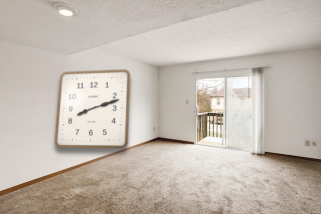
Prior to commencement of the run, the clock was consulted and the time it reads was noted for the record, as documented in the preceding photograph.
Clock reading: 8:12
